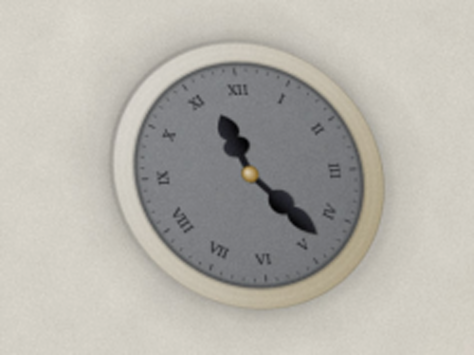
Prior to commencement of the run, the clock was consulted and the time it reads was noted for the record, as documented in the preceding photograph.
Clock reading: 11:23
